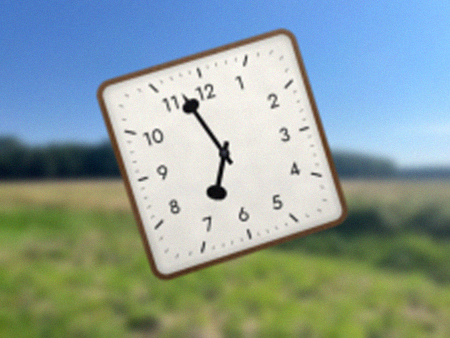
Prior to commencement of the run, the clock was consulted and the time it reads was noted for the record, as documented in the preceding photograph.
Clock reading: 6:57
